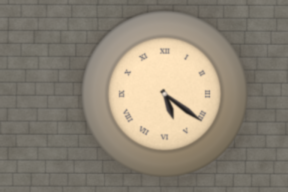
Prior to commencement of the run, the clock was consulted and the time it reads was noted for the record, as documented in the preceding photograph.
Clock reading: 5:21
